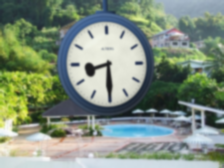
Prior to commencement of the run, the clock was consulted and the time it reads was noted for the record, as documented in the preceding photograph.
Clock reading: 8:30
